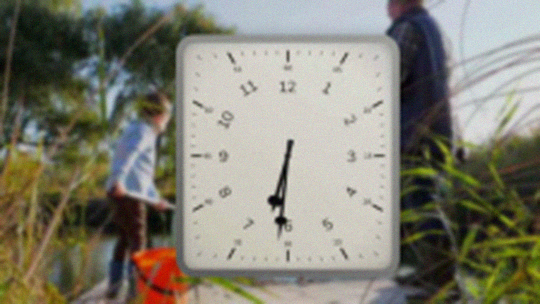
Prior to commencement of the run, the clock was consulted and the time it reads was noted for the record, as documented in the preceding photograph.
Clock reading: 6:31
